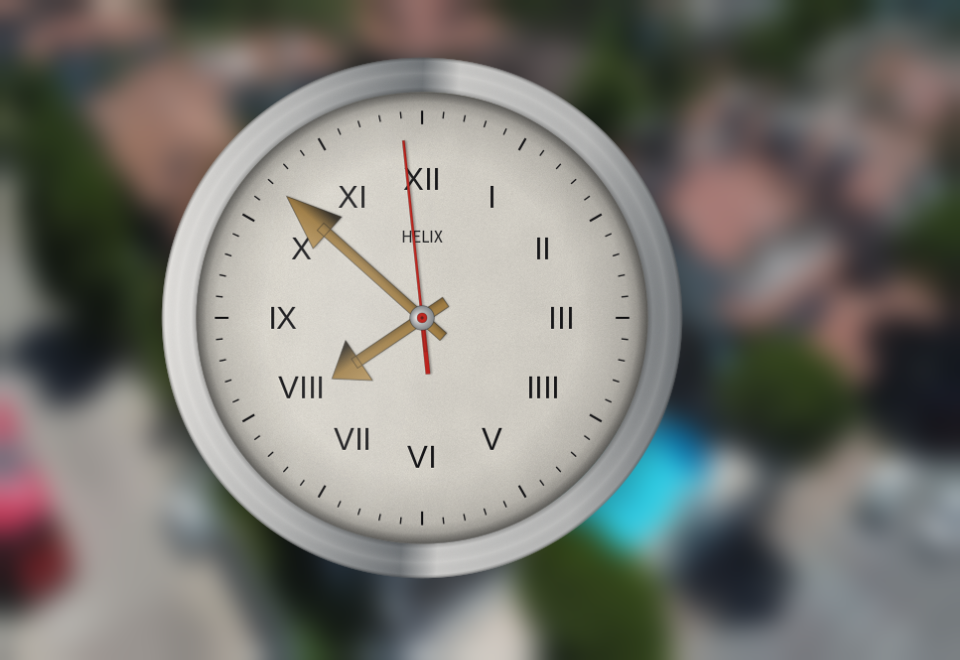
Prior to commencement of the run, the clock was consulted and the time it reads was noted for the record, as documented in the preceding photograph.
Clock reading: 7:51:59
